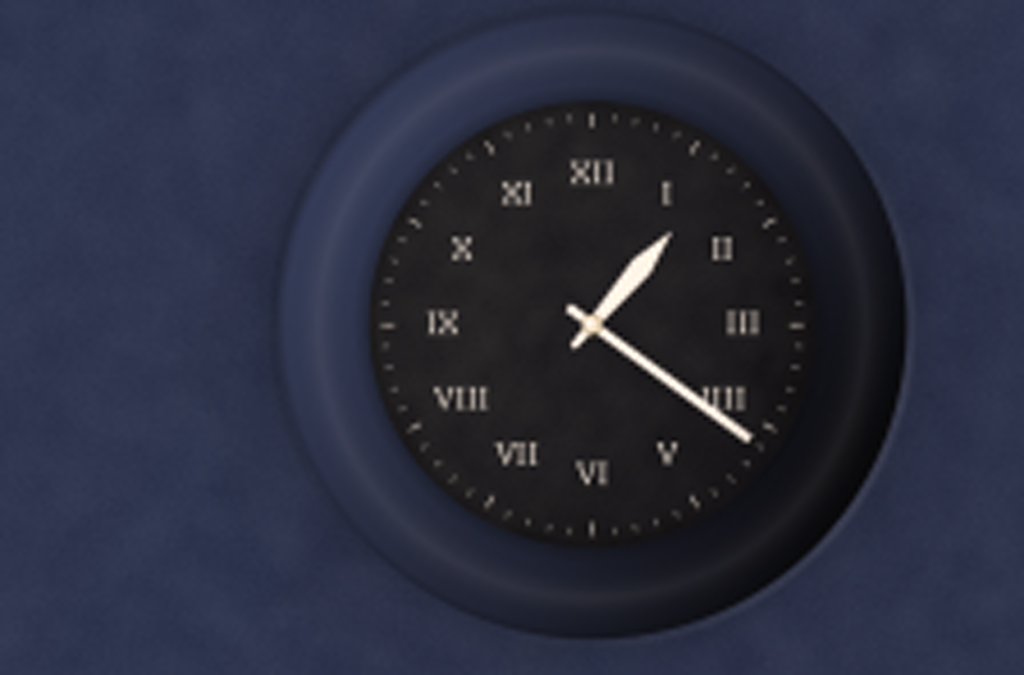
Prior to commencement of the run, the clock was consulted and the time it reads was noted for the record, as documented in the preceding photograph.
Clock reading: 1:21
